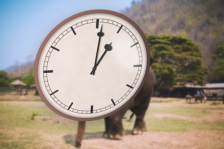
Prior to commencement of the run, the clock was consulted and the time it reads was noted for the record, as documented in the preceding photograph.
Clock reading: 1:01
